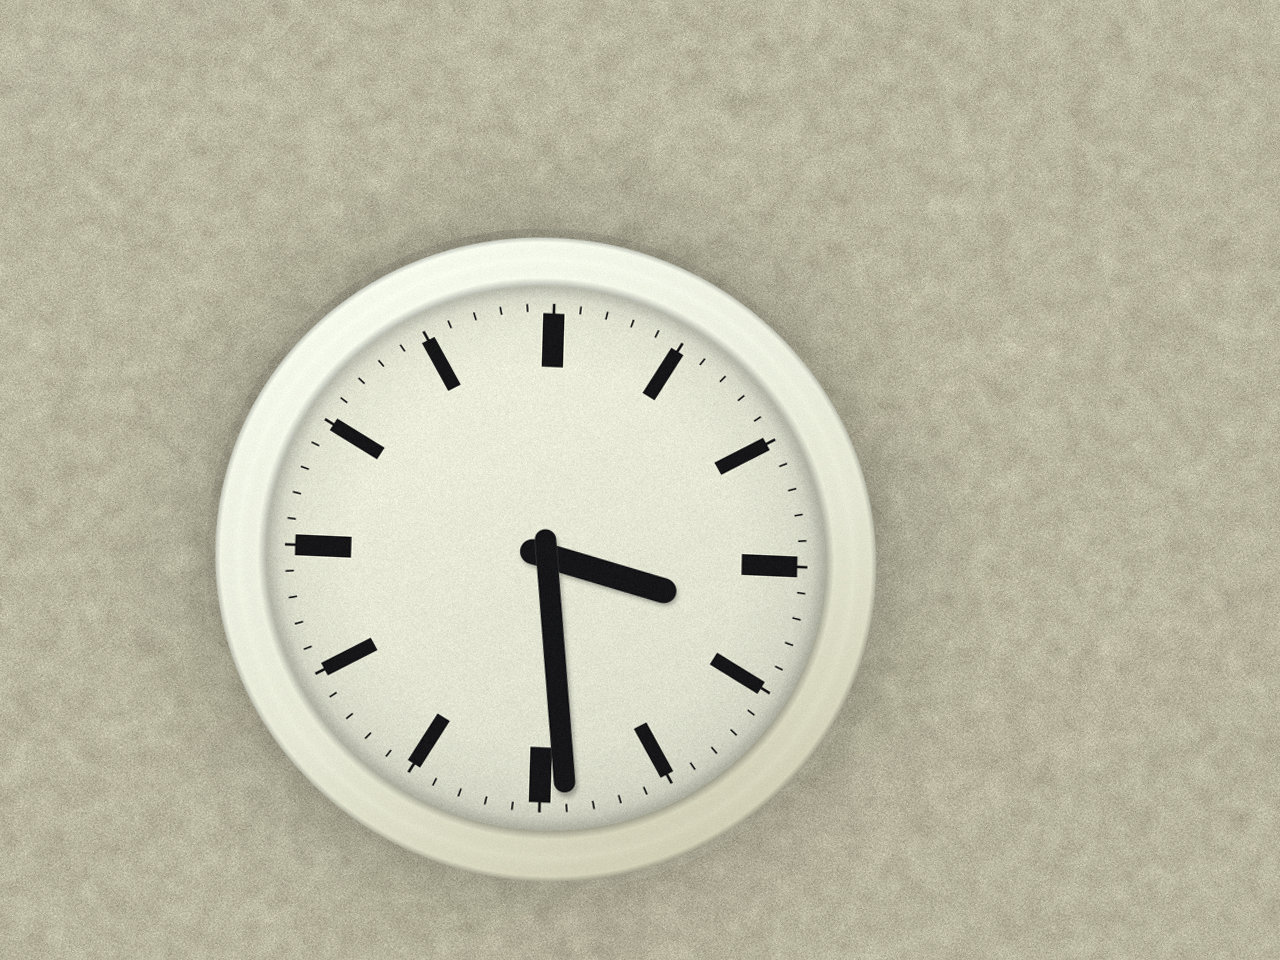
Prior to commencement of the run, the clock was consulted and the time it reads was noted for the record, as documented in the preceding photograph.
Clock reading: 3:29
